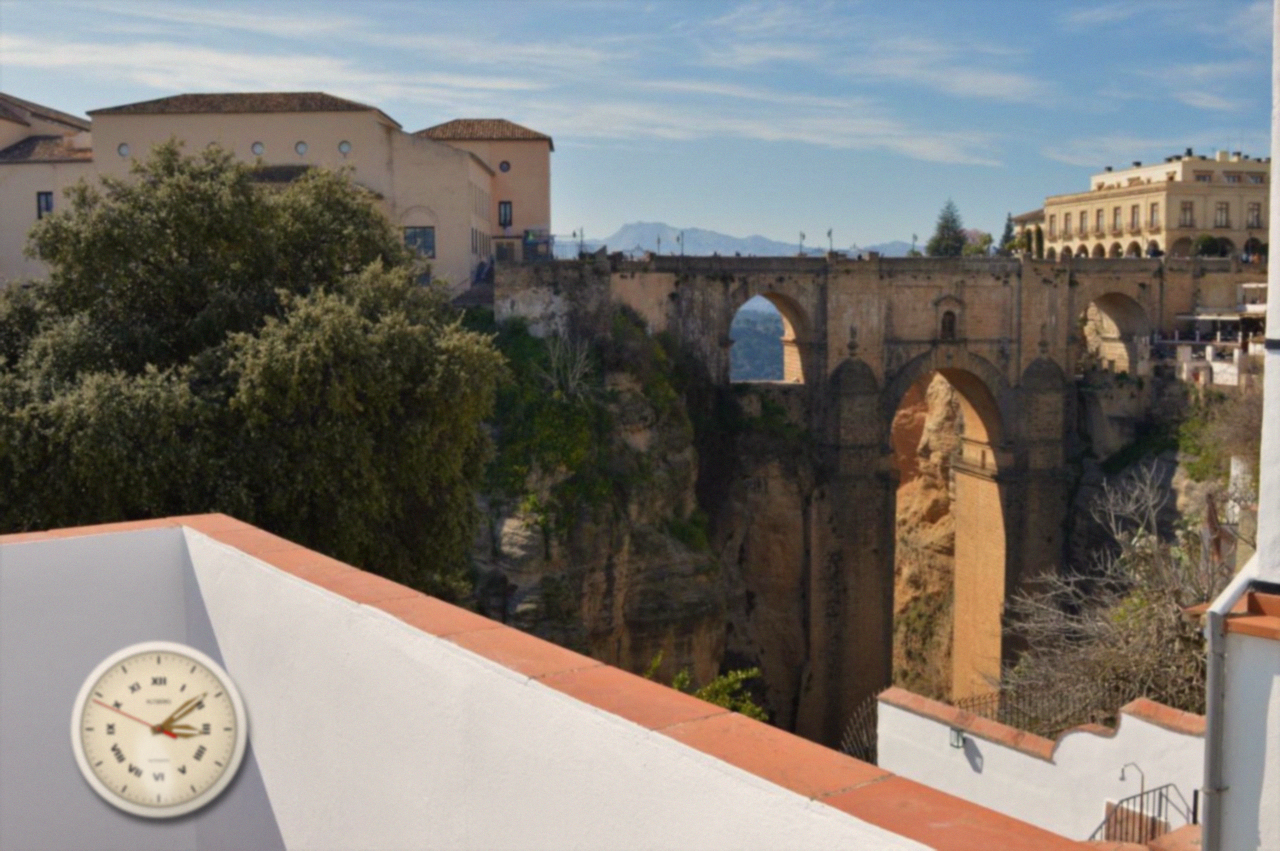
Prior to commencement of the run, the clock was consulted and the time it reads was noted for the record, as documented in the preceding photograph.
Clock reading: 3:08:49
